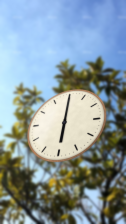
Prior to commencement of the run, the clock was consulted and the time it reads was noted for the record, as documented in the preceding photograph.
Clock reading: 6:00
